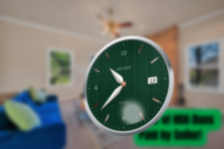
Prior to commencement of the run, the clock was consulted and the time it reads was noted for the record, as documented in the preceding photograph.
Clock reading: 10:38
